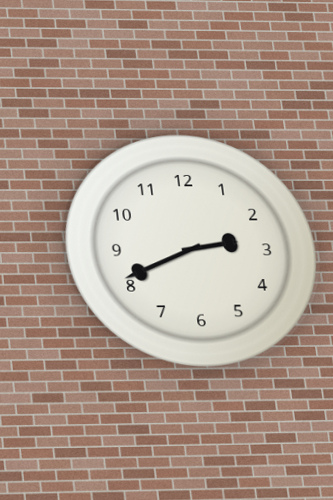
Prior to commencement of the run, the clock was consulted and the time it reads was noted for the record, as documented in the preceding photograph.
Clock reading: 2:41
